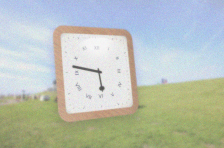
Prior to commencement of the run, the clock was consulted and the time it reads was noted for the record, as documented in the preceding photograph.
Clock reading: 5:47
